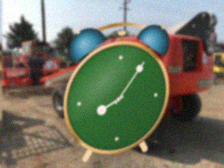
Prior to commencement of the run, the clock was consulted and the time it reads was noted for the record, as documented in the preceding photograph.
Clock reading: 8:06
